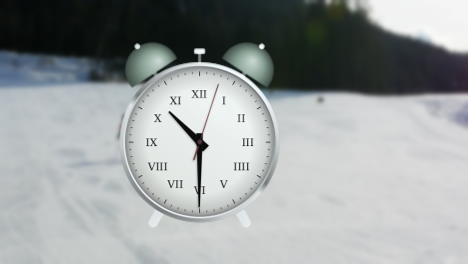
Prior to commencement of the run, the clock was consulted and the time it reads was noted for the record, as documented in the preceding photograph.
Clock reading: 10:30:03
